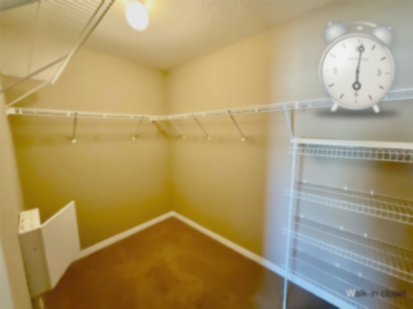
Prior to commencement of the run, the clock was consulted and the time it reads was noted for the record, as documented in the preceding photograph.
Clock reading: 6:01
